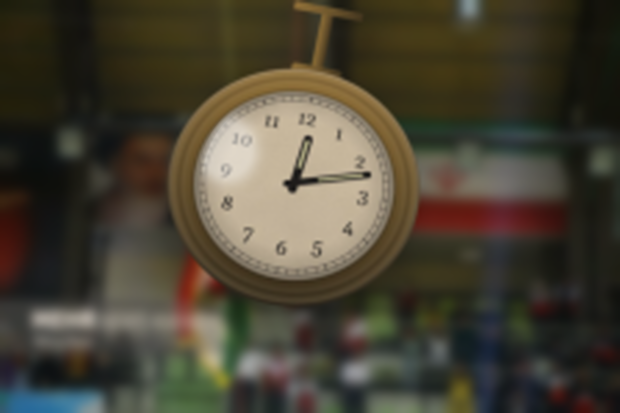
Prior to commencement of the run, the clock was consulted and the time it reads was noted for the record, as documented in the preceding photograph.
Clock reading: 12:12
